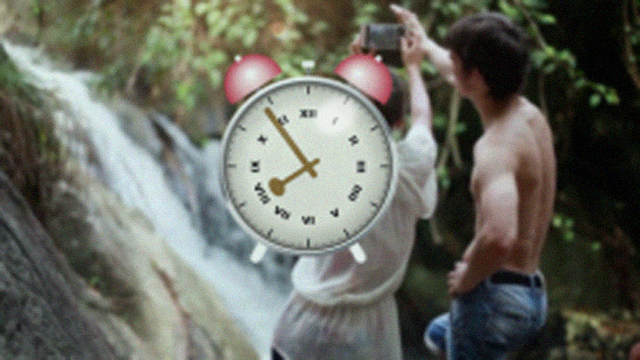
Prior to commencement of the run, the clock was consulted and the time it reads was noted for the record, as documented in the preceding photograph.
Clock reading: 7:54
